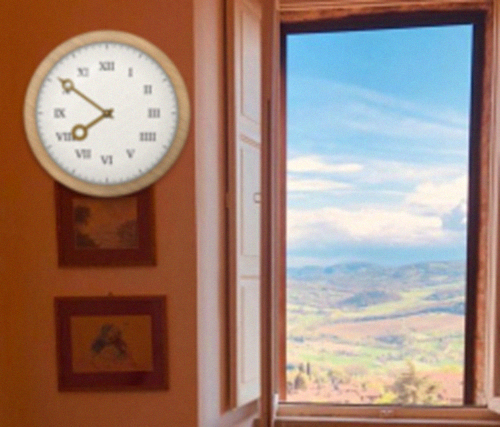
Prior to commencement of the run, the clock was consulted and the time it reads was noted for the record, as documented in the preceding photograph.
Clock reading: 7:51
